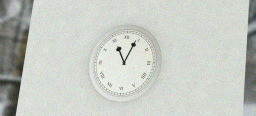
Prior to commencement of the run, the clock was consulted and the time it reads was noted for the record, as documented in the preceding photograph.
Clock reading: 11:04
